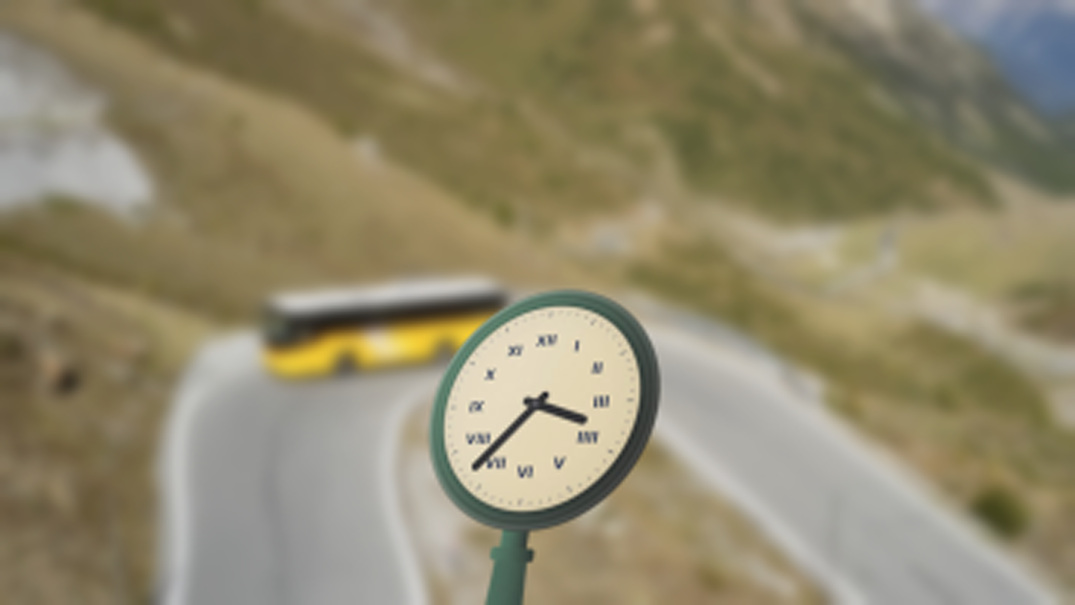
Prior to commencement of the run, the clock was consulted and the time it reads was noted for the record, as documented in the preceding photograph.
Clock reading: 3:37
